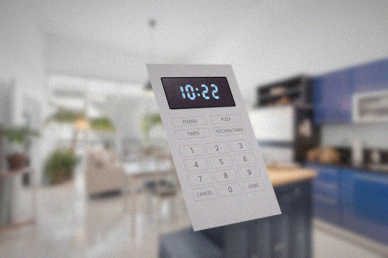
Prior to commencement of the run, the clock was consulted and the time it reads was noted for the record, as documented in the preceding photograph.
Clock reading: 10:22
